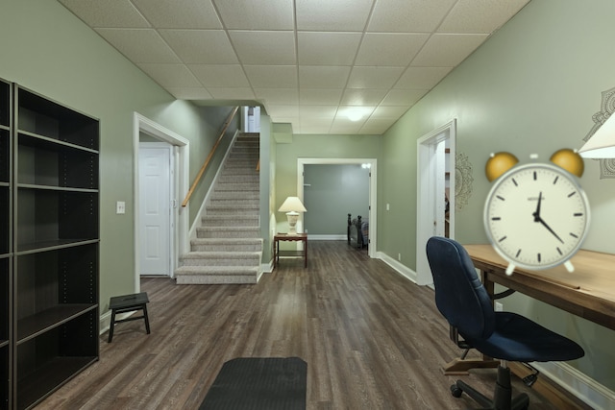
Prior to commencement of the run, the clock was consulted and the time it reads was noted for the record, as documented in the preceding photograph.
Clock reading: 12:23
